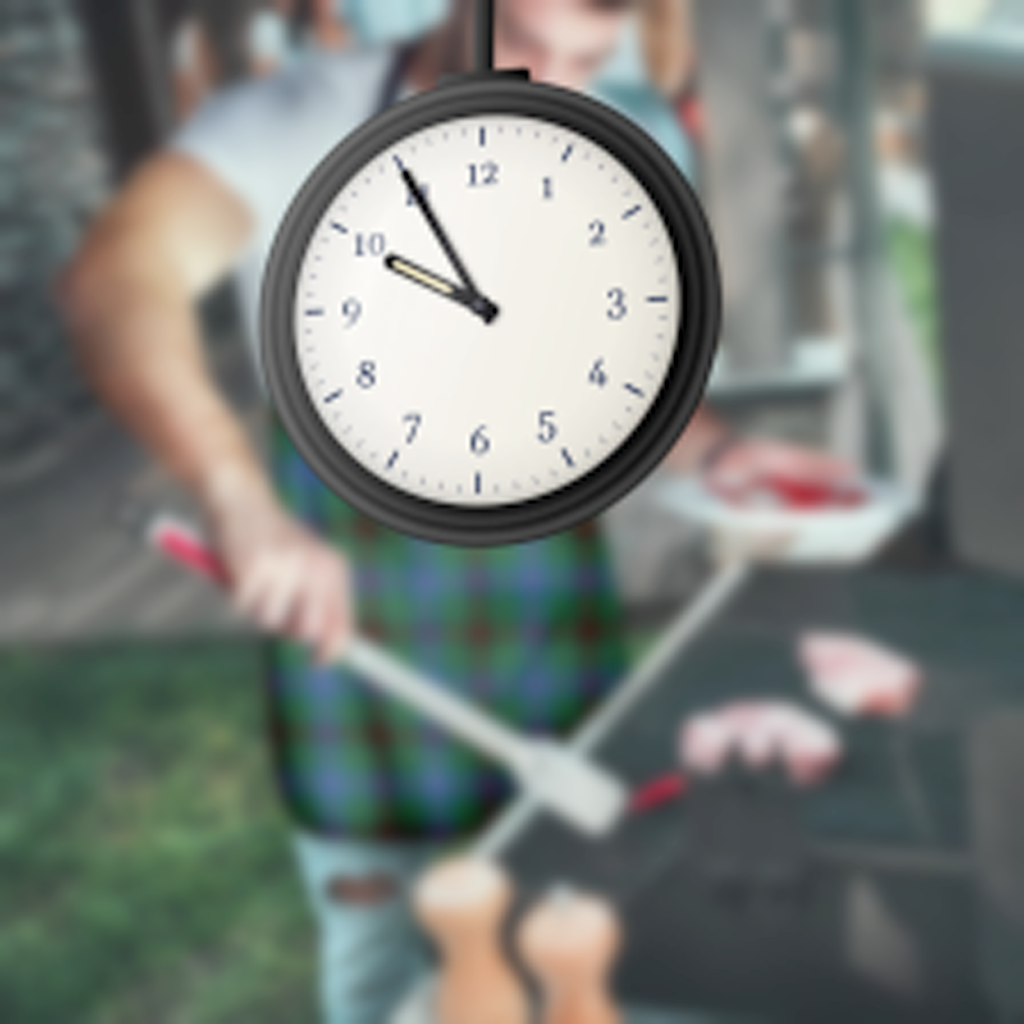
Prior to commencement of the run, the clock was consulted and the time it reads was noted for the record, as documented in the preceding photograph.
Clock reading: 9:55
